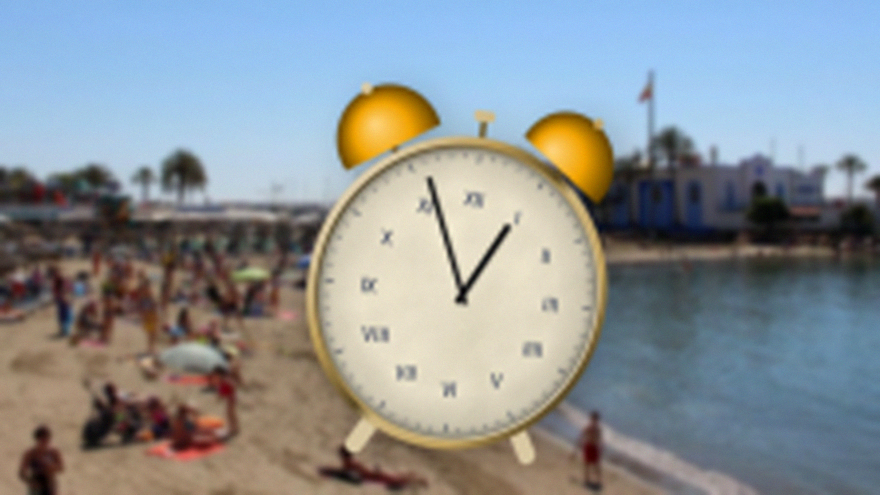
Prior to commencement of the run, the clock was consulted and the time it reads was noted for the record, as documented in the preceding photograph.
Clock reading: 12:56
